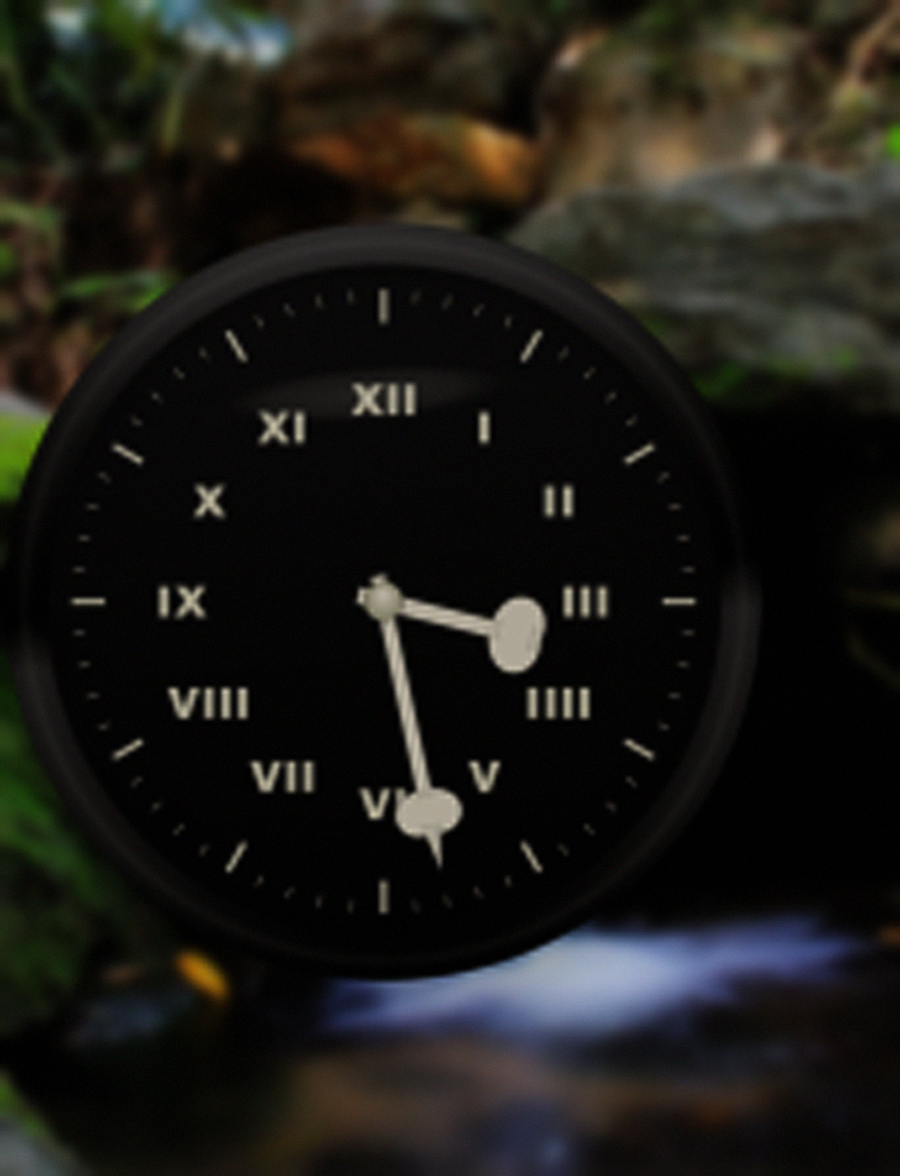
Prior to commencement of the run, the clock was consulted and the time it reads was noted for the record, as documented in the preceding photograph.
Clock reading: 3:28
